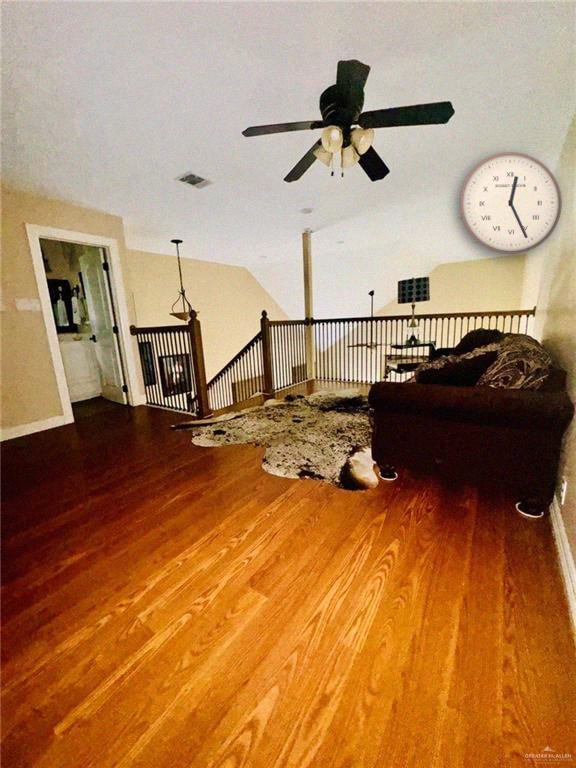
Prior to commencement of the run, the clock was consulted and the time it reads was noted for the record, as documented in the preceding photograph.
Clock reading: 12:26
